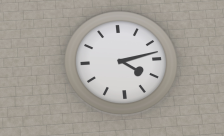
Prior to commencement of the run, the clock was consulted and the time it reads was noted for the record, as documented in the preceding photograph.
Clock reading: 4:13
